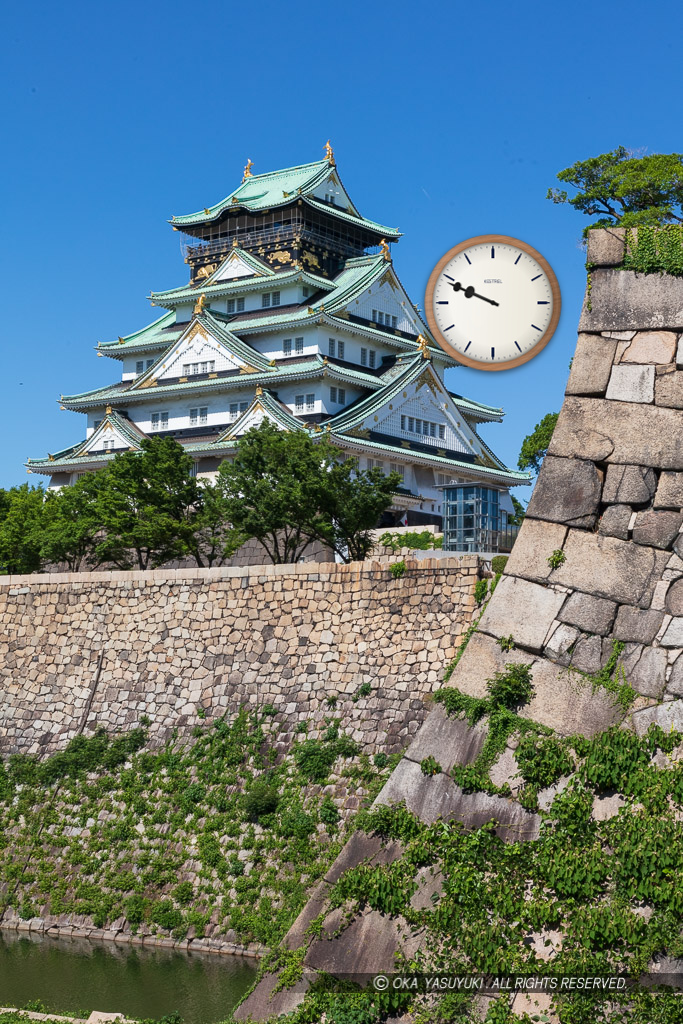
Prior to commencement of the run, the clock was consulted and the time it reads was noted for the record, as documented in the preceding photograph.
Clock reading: 9:49
